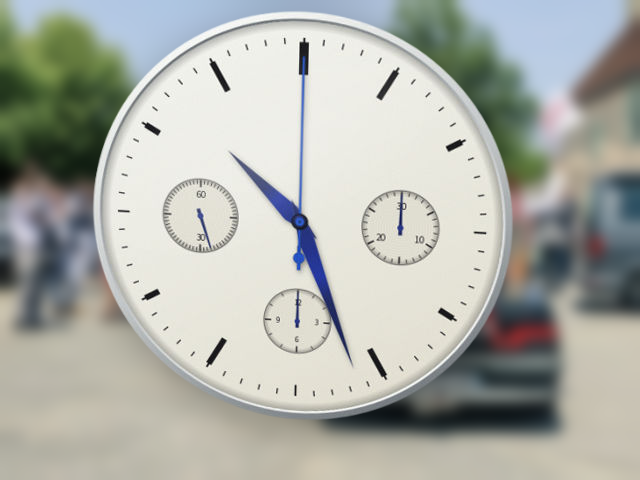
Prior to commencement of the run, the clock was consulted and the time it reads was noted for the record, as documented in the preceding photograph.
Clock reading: 10:26:27
